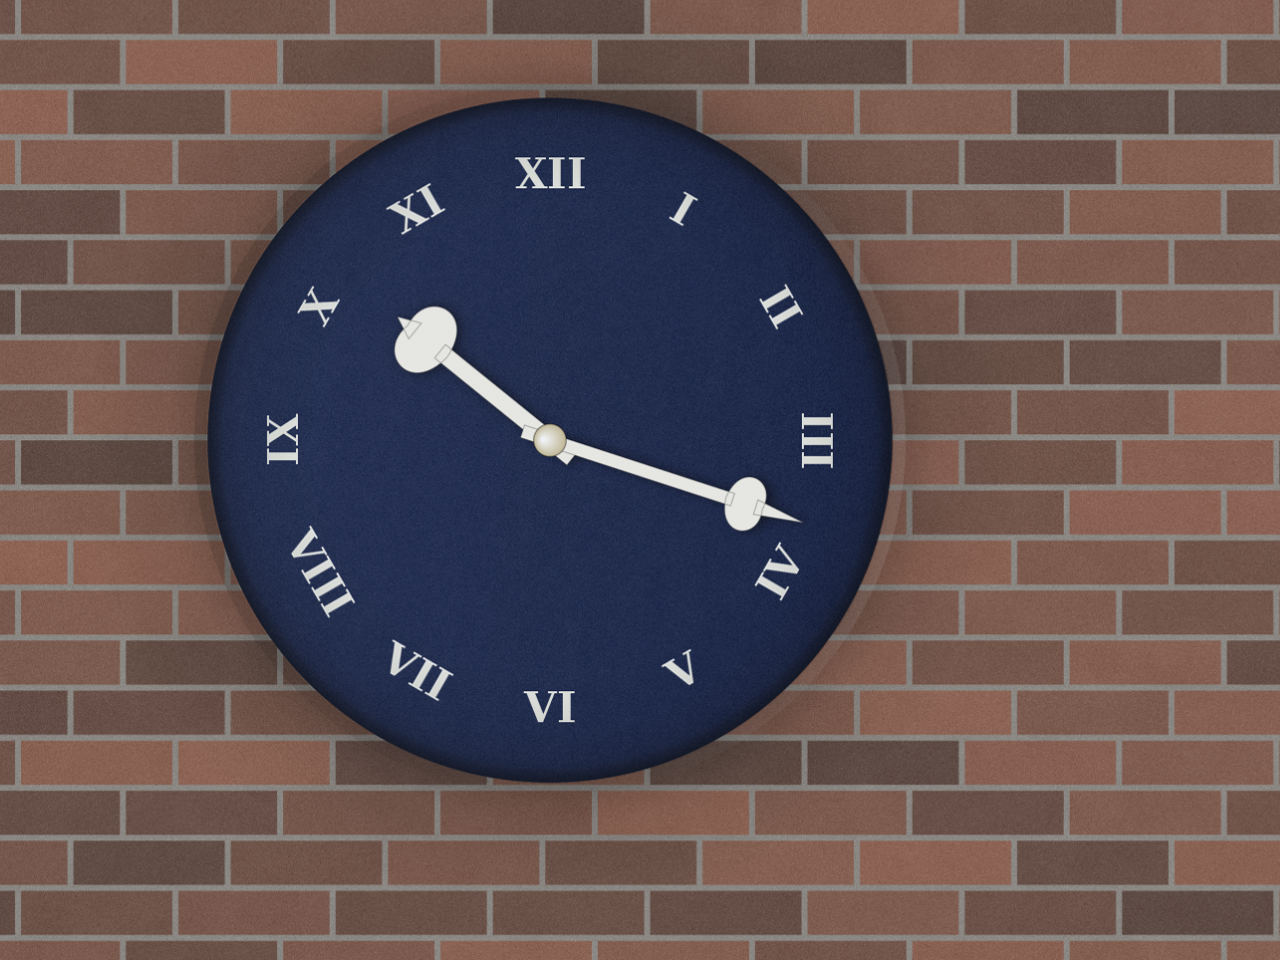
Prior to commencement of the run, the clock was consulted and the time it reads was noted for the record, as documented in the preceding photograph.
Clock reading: 10:18
